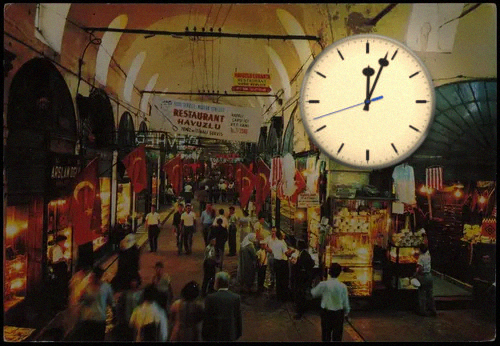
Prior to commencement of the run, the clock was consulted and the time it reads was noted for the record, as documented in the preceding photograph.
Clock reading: 12:03:42
